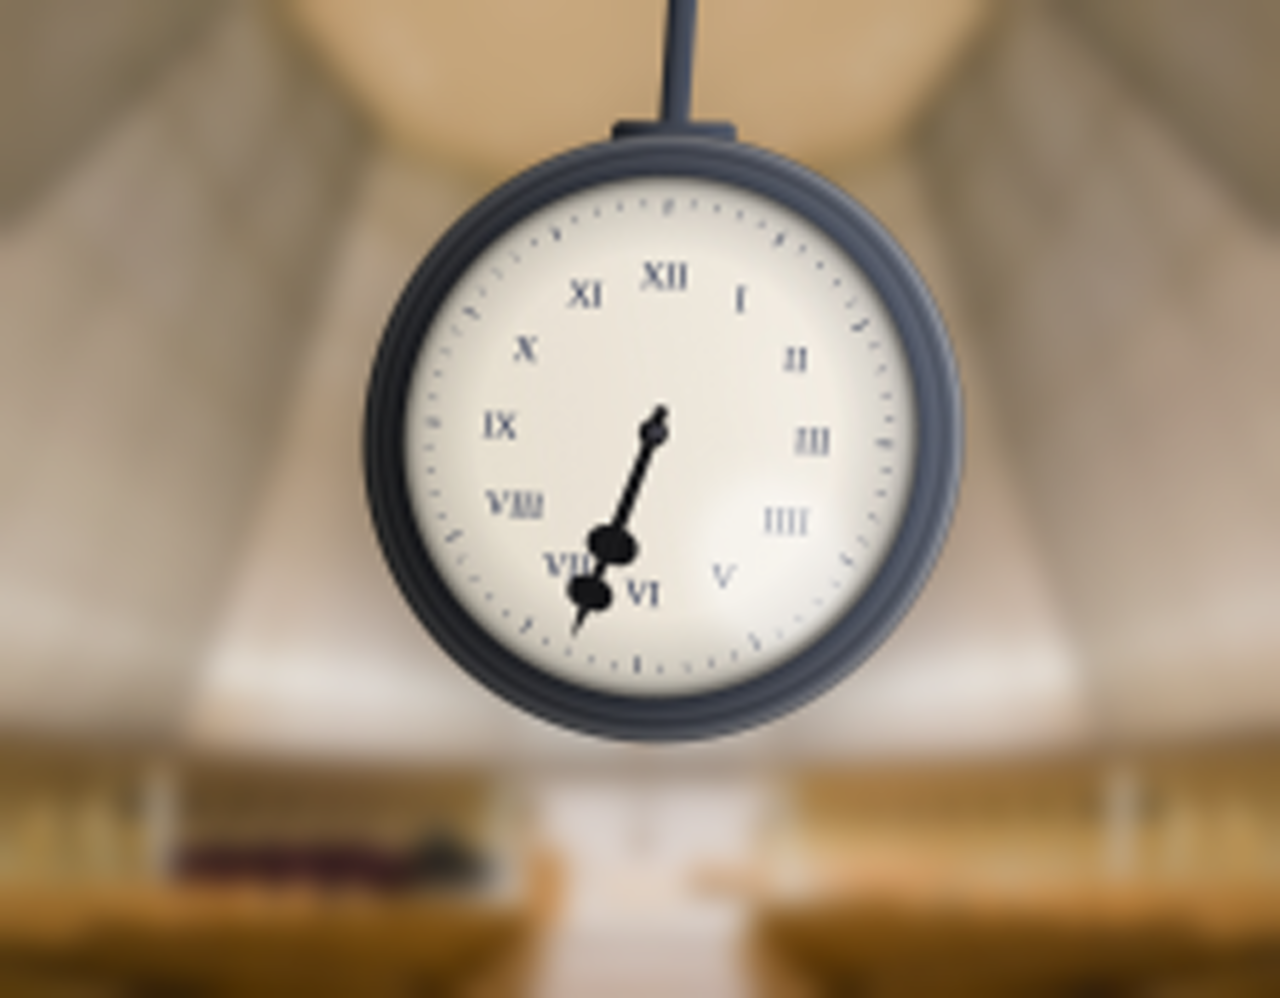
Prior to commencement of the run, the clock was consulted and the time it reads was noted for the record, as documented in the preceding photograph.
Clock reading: 6:33
